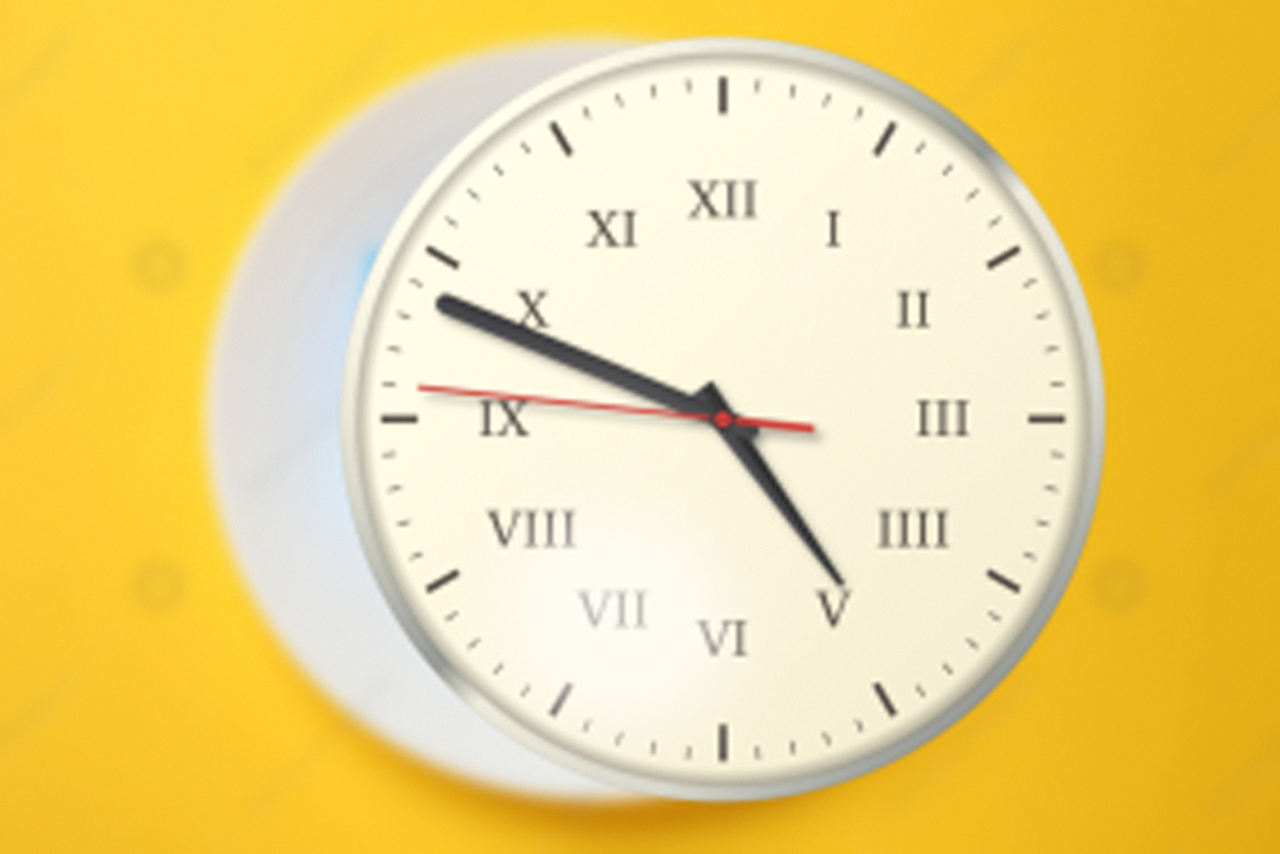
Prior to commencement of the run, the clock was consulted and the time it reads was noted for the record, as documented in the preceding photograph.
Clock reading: 4:48:46
